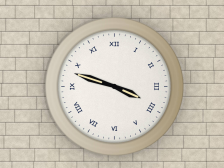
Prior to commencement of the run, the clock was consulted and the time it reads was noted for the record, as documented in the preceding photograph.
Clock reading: 3:48
